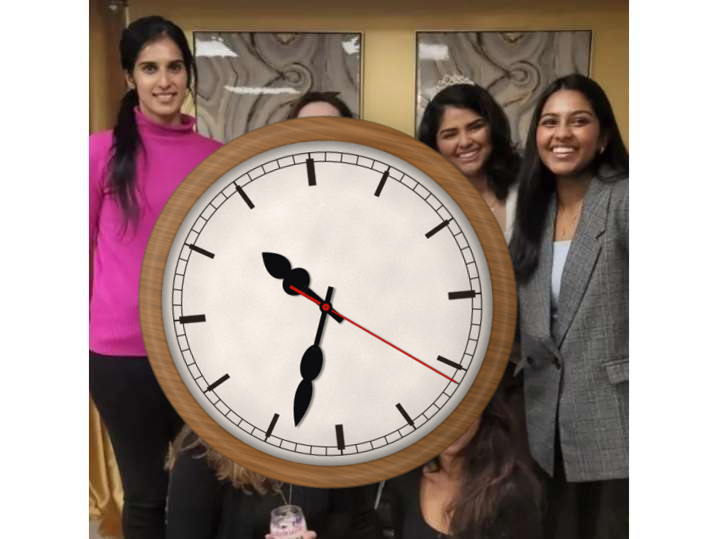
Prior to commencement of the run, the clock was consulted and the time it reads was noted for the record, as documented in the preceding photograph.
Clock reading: 10:33:21
